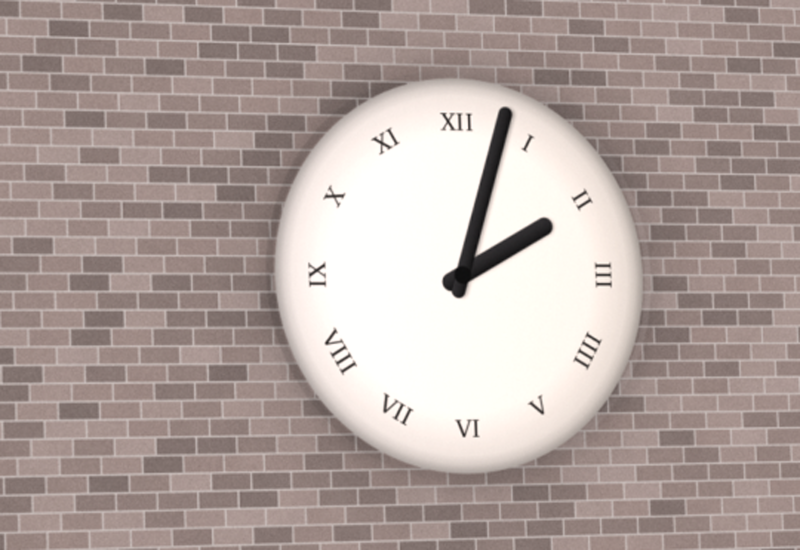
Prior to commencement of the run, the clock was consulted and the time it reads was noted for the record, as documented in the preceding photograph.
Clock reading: 2:03
